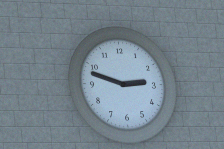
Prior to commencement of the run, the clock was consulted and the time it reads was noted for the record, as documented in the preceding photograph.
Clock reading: 2:48
